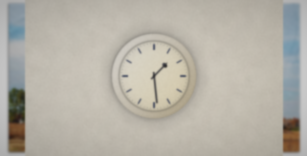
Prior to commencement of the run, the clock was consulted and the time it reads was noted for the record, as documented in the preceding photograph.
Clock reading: 1:29
